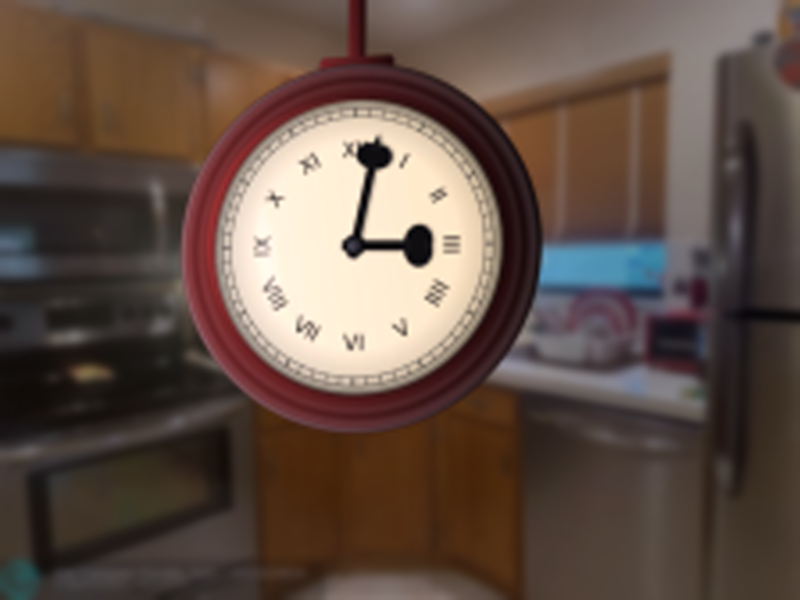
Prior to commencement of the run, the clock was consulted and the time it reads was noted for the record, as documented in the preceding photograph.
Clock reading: 3:02
